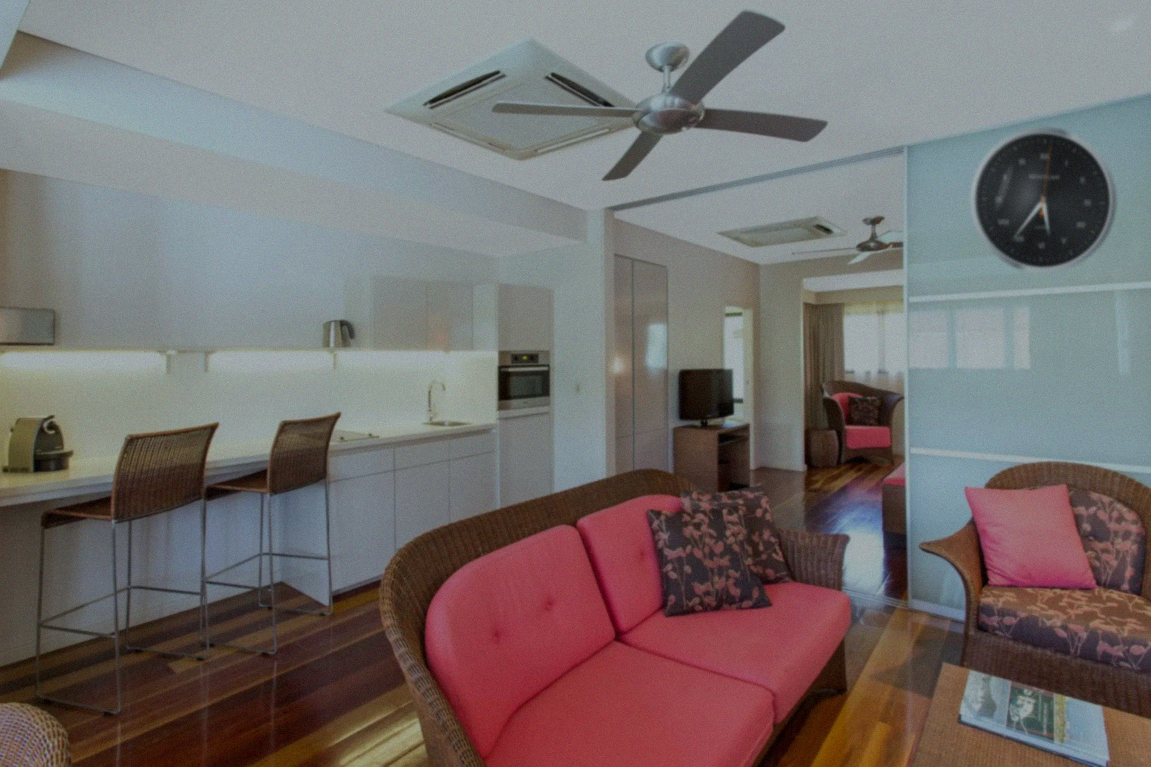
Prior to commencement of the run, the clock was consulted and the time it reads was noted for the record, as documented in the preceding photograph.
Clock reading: 5:36:01
